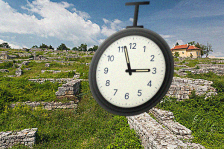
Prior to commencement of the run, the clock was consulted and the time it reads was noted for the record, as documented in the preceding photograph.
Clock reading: 2:57
